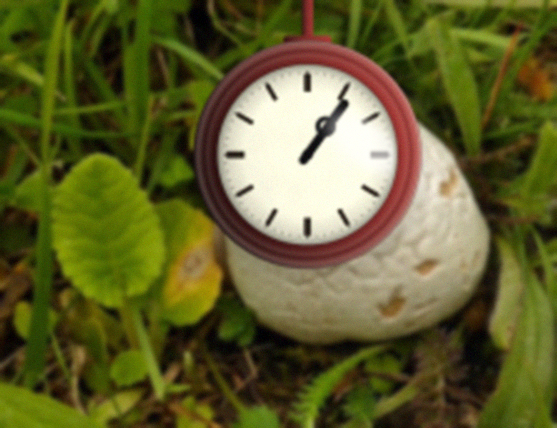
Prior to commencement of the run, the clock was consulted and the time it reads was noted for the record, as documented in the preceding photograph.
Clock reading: 1:06
